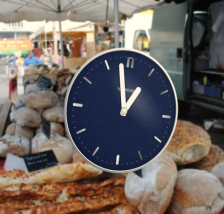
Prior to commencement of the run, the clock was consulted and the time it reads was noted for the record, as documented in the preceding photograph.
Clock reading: 12:58
